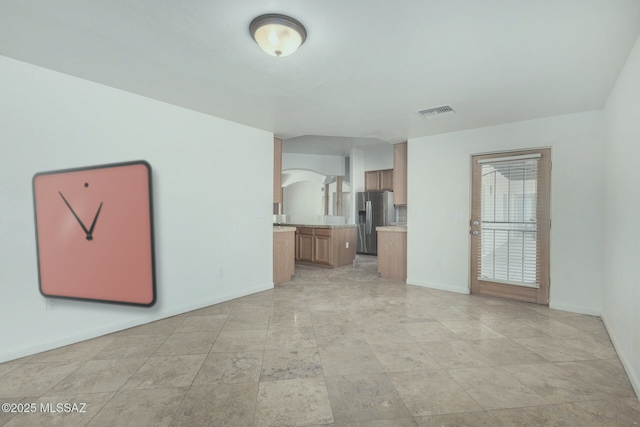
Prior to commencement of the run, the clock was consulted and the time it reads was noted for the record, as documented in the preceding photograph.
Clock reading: 12:54
